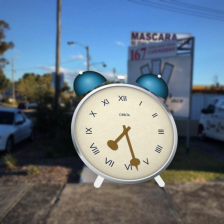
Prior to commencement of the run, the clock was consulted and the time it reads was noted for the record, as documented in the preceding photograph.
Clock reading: 7:28
